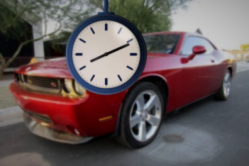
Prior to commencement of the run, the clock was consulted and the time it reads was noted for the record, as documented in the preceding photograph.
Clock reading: 8:11
